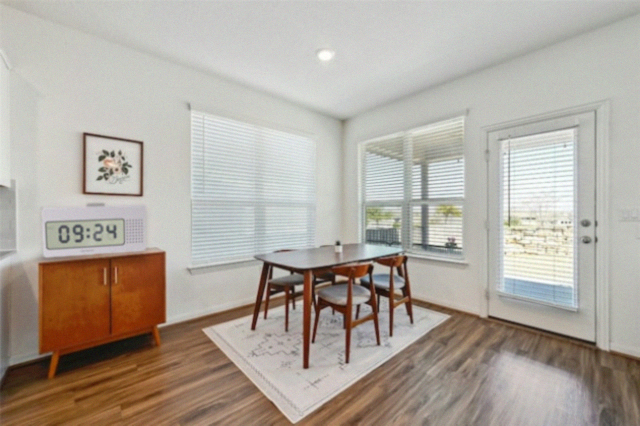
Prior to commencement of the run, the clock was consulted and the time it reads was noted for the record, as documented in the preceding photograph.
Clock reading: 9:24
